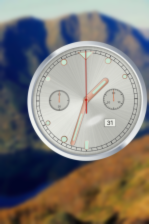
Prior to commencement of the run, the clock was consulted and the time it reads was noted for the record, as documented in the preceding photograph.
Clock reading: 1:33
